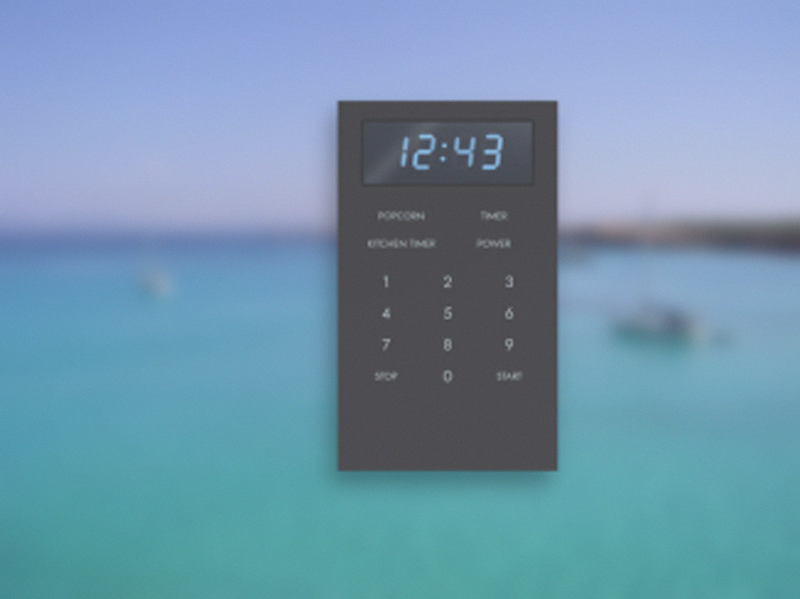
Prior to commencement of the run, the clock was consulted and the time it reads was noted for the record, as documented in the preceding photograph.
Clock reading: 12:43
